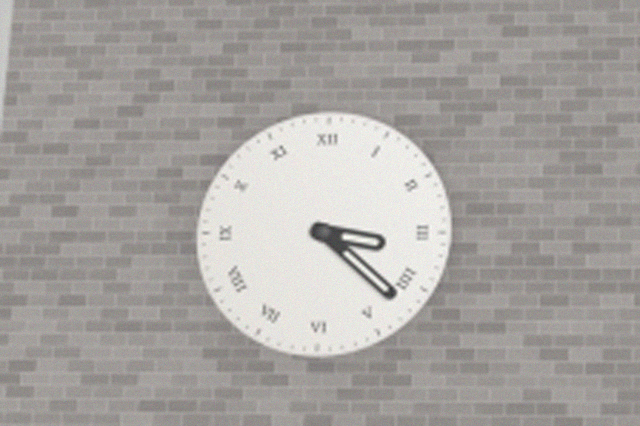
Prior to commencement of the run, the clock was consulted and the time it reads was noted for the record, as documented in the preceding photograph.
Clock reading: 3:22
